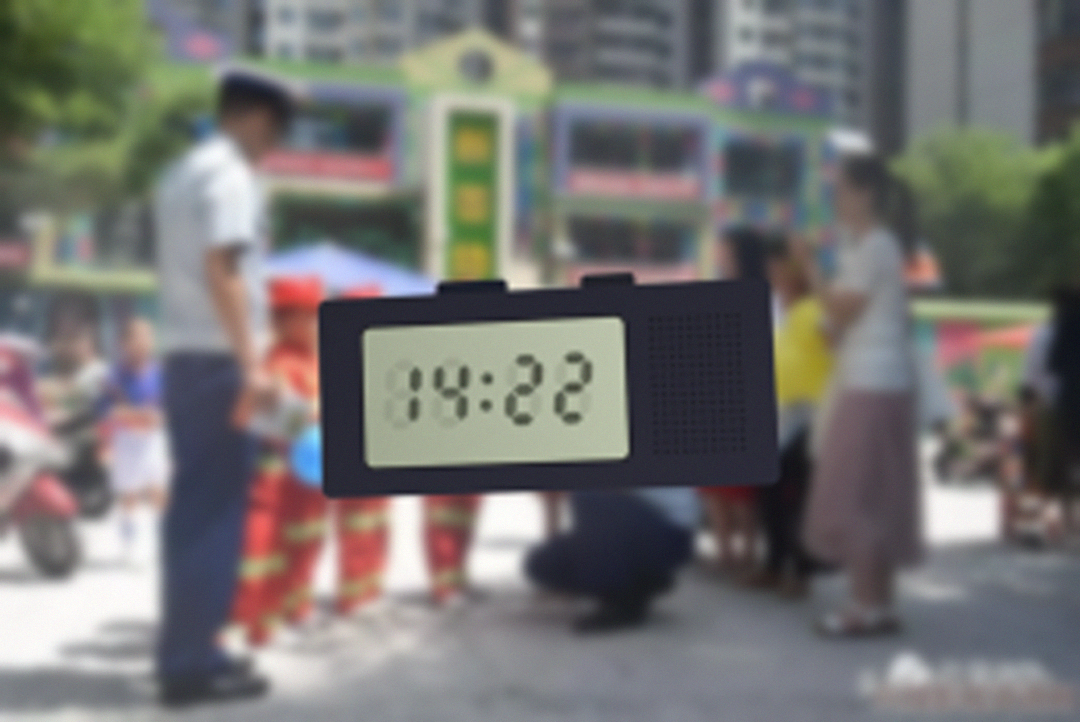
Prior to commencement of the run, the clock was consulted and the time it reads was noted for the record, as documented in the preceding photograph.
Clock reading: 14:22
